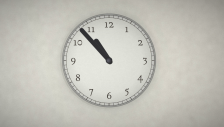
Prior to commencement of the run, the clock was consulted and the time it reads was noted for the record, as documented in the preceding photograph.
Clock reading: 10:53
